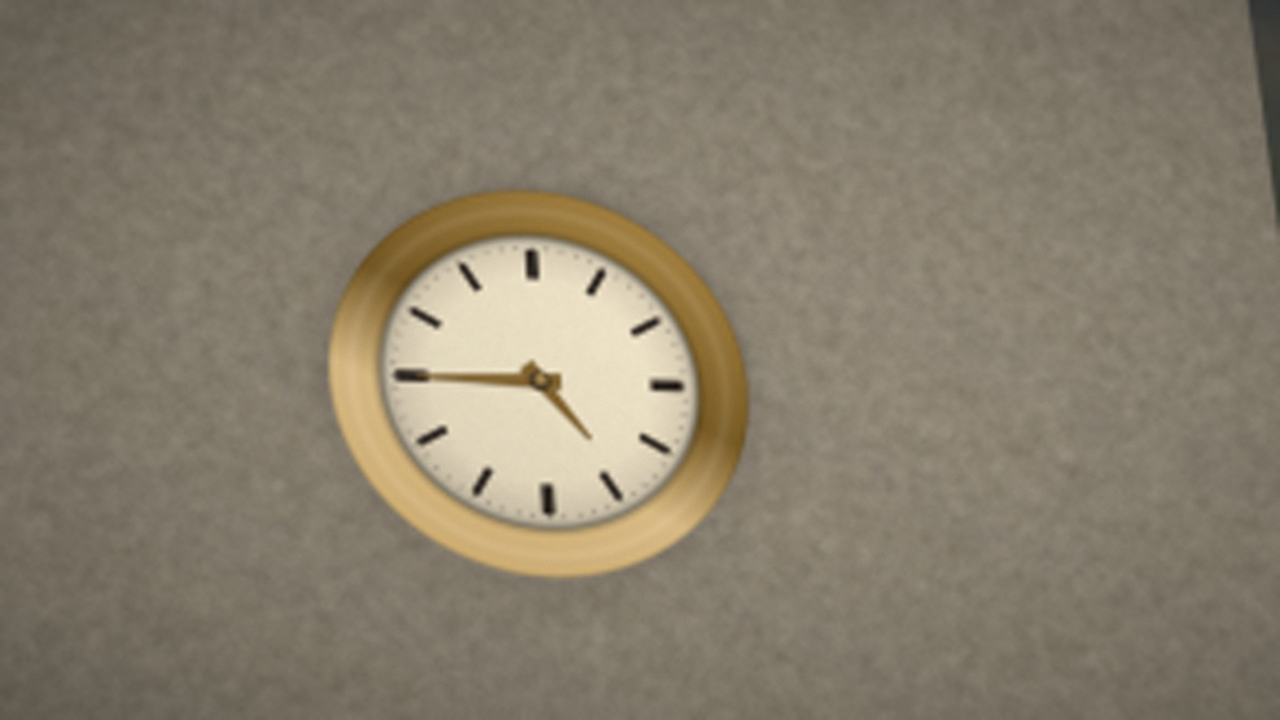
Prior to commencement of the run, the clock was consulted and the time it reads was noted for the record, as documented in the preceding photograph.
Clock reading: 4:45
